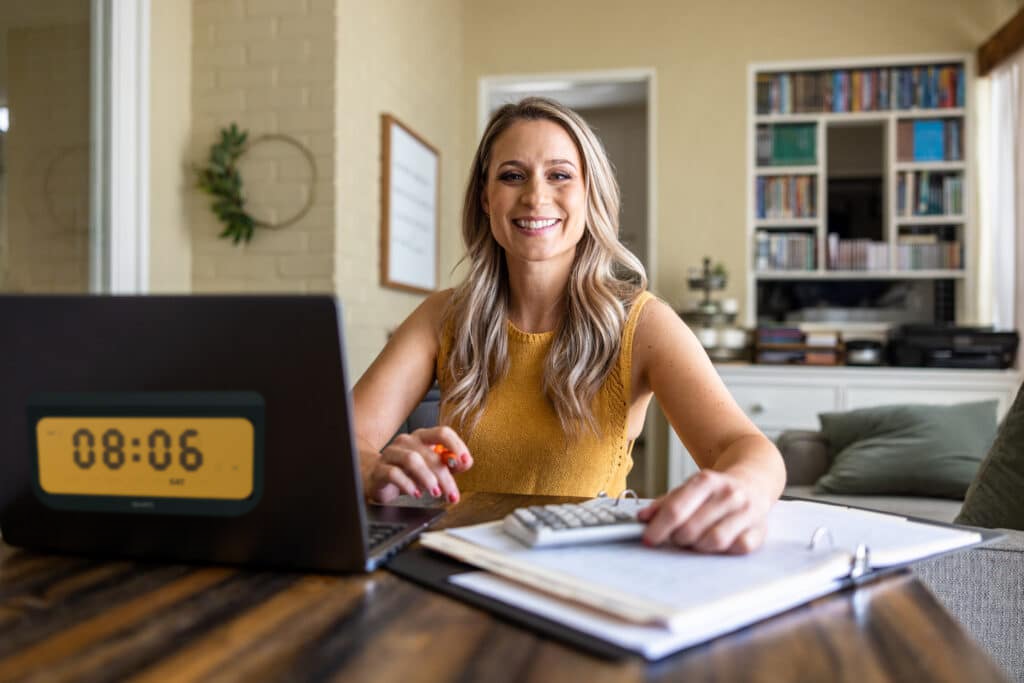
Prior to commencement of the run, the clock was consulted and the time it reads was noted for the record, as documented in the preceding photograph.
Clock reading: 8:06
